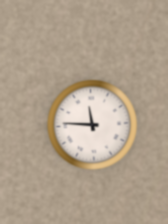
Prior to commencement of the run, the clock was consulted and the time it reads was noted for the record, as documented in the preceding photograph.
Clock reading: 11:46
